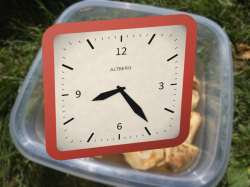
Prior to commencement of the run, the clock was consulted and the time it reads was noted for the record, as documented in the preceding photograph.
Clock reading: 8:24
